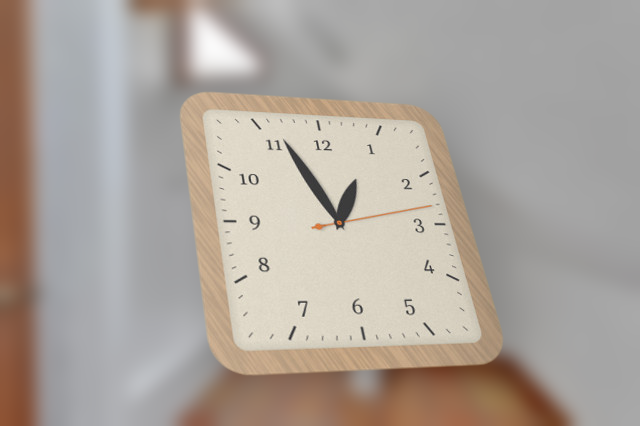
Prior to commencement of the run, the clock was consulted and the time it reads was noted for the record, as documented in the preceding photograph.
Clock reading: 12:56:13
